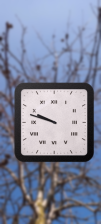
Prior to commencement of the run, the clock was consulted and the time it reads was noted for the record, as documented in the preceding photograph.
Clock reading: 9:48
